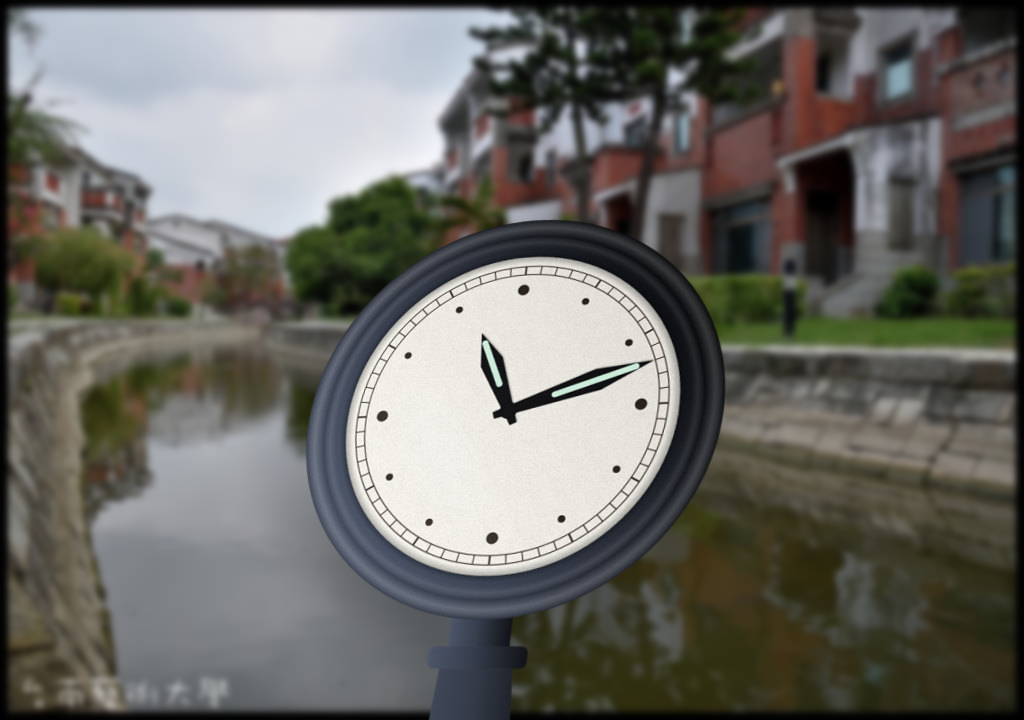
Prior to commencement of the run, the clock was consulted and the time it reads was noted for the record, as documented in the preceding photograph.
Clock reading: 11:12
